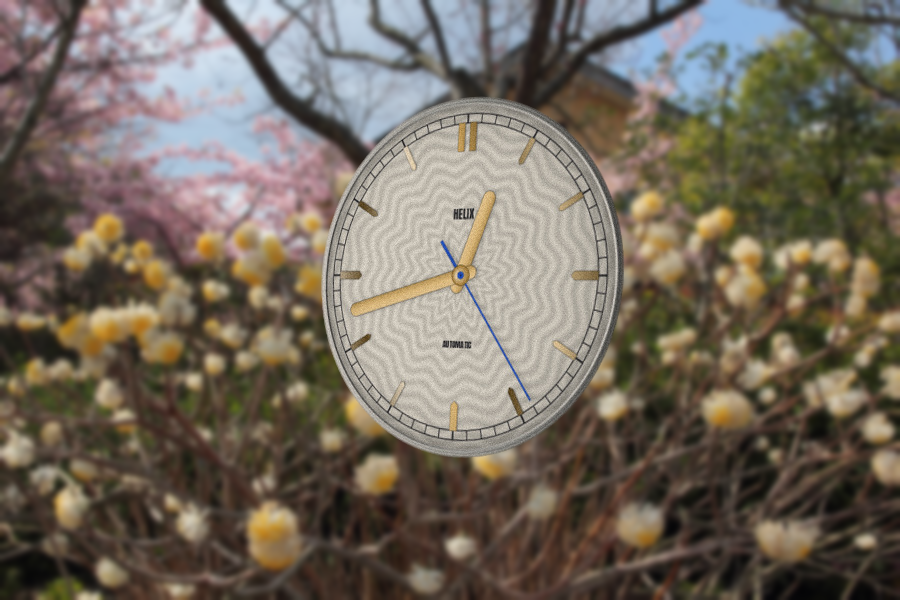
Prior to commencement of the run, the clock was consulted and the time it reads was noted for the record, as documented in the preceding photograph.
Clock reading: 12:42:24
